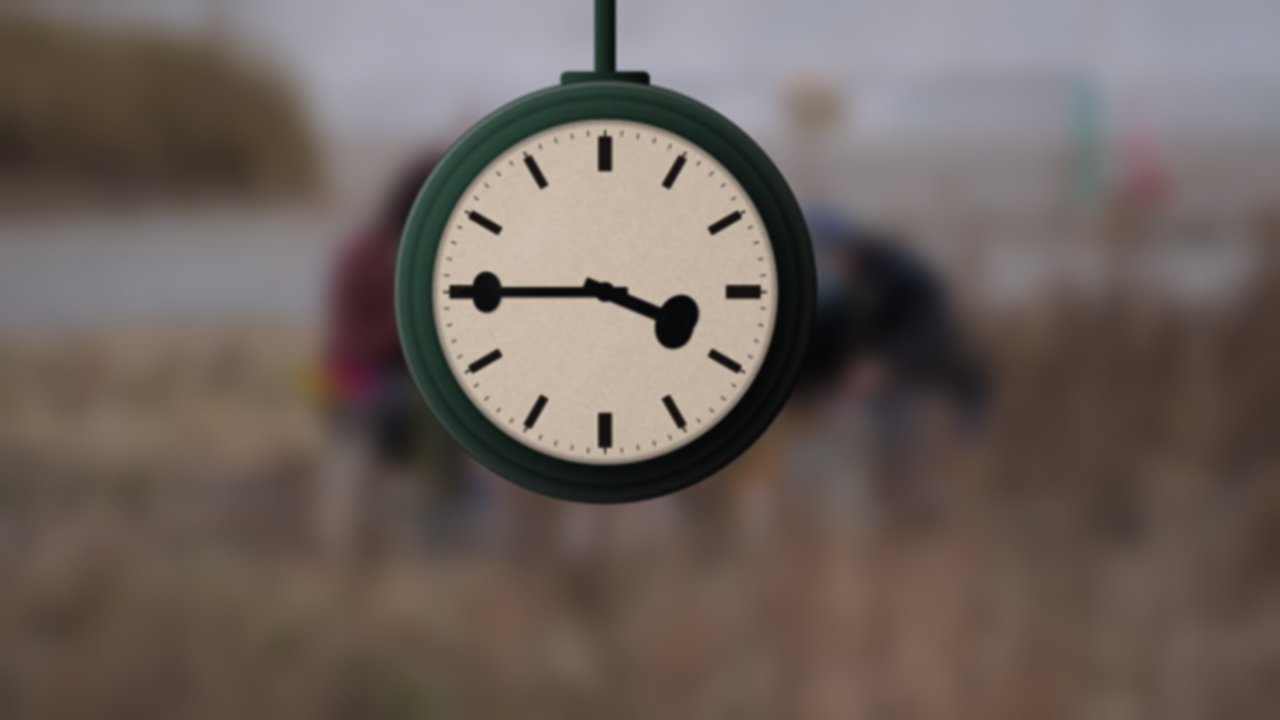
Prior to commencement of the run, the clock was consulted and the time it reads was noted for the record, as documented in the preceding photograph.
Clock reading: 3:45
